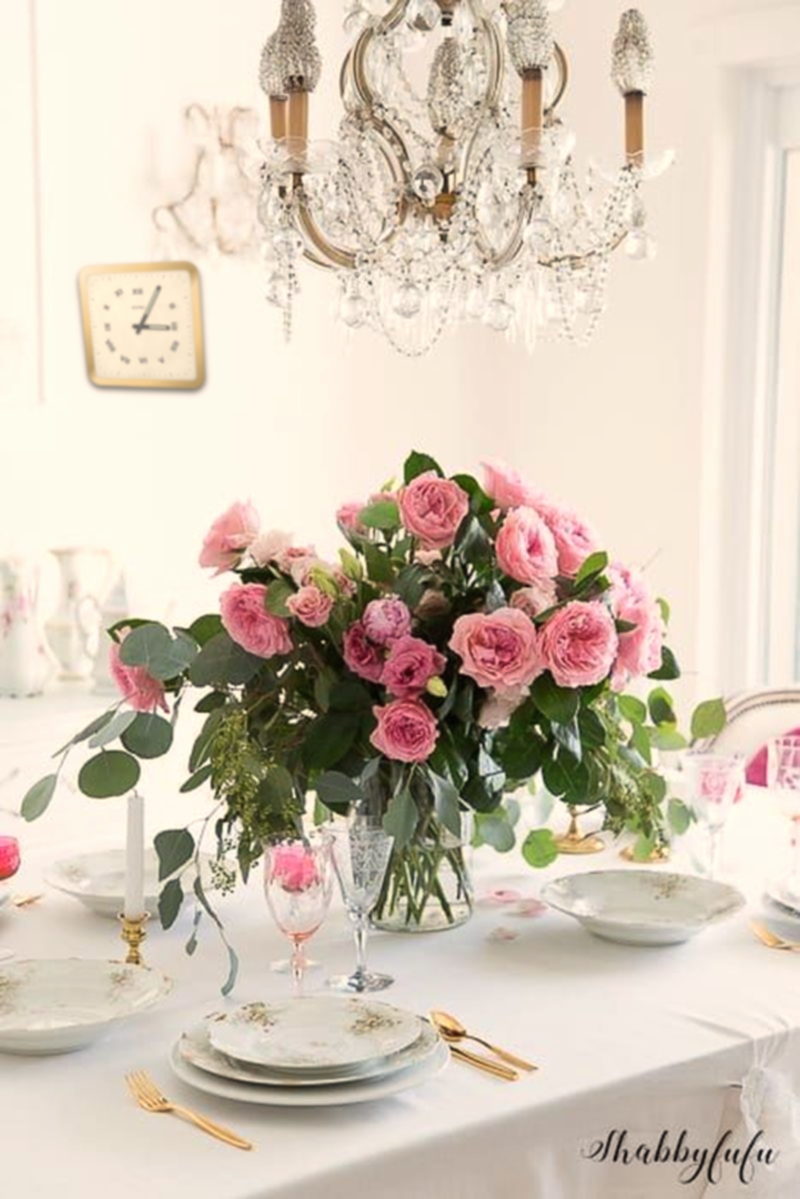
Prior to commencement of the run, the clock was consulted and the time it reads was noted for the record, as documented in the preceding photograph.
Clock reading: 3:05
